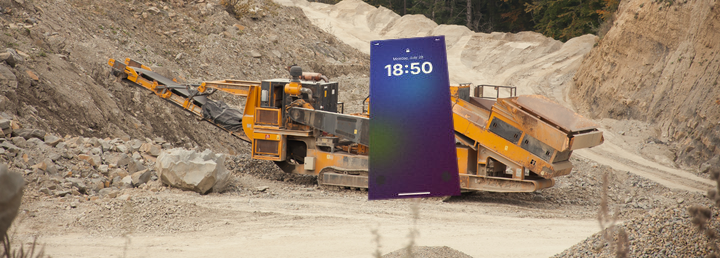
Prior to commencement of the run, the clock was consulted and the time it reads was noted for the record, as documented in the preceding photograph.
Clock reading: 18:50
